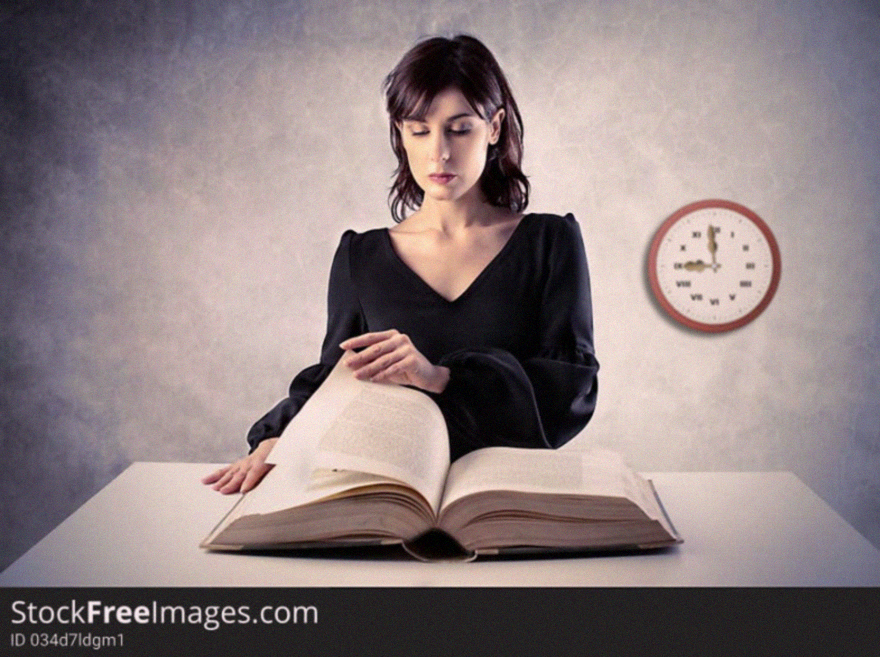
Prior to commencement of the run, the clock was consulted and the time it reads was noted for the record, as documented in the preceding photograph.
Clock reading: 8:59
